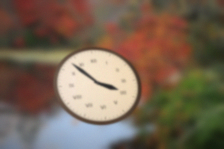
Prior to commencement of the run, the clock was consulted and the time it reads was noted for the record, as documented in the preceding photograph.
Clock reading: 3:53
